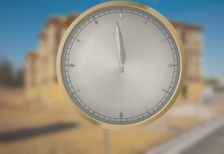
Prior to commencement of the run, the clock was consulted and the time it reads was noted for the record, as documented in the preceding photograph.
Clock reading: 11:59
